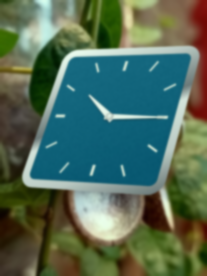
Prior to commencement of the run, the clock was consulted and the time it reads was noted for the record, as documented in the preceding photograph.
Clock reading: 10:15
